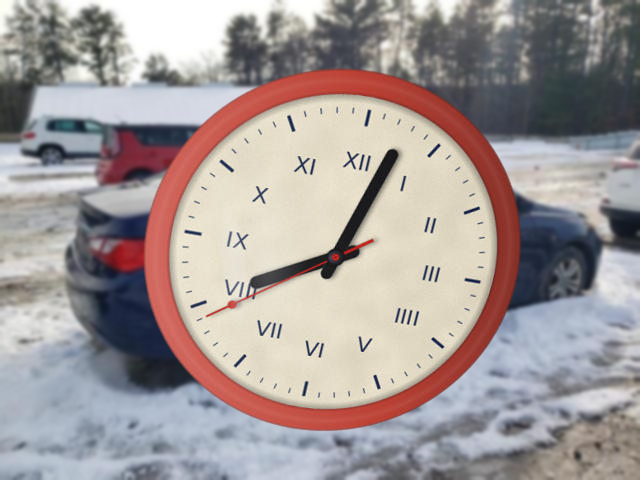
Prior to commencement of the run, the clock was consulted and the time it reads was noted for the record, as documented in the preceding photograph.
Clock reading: 8:02:39
